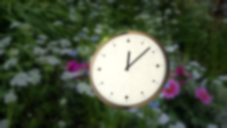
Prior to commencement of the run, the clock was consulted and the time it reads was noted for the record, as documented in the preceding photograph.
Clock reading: 12:08
